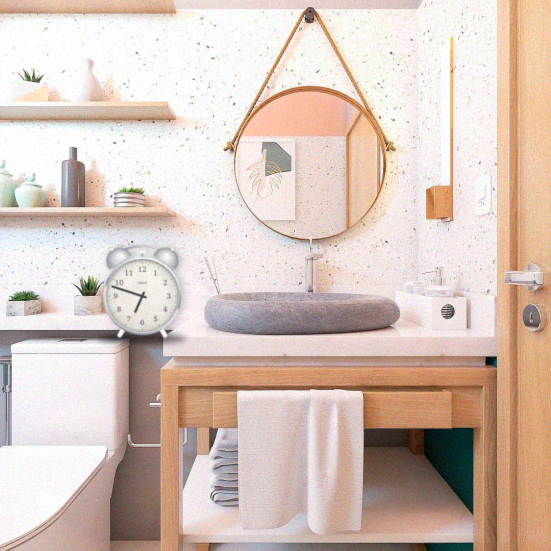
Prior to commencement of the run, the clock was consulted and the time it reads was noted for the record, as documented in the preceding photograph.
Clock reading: 6:48
